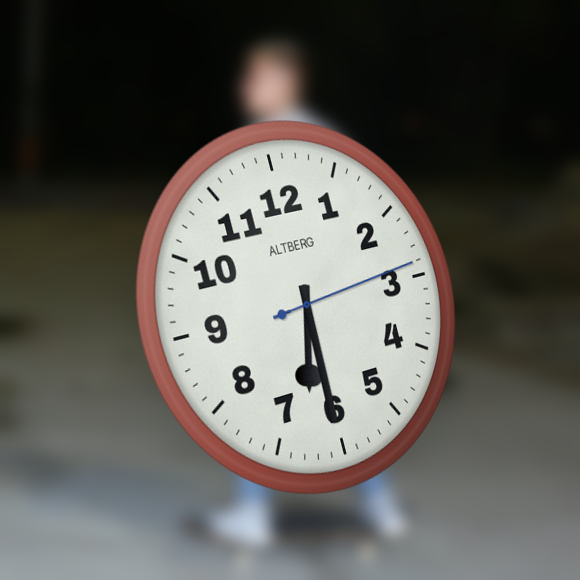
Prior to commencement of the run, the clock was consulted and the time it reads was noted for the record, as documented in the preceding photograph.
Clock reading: 6:30:14
